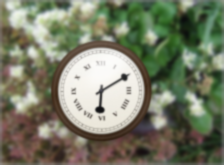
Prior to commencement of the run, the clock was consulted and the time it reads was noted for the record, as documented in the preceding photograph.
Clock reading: 6:10
